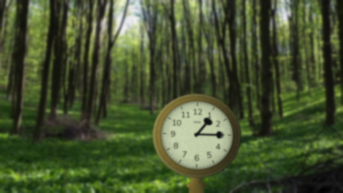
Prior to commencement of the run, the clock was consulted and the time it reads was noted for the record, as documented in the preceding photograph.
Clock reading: 1:15
